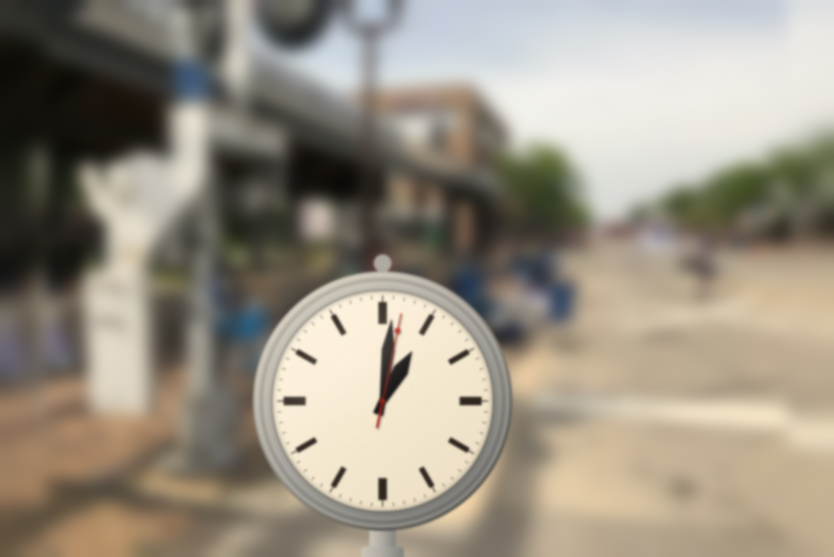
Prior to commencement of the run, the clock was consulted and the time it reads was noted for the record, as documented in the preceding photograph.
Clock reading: 1:01:02
